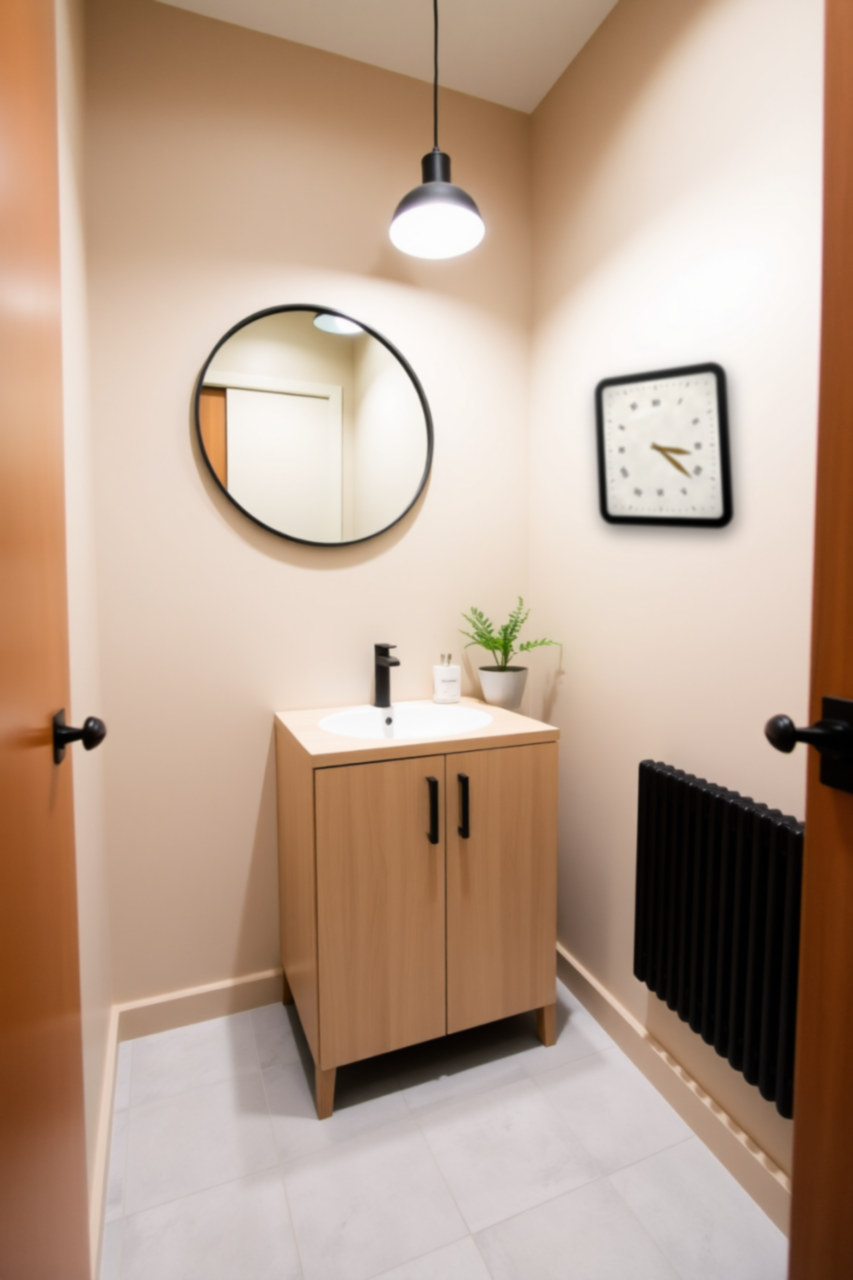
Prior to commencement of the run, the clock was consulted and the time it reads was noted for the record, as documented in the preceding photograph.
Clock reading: 3:22
